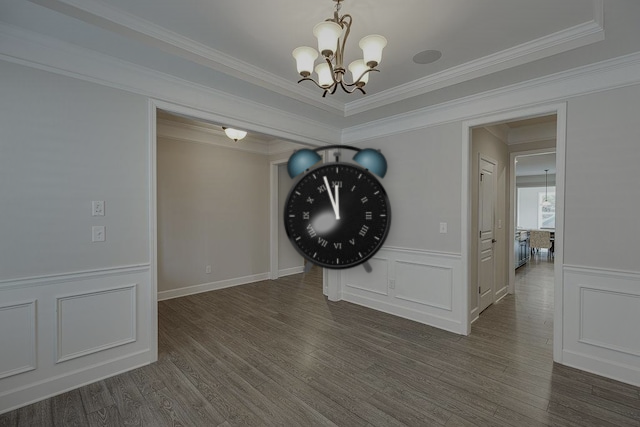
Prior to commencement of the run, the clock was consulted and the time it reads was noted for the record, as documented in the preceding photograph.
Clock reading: 11:57
